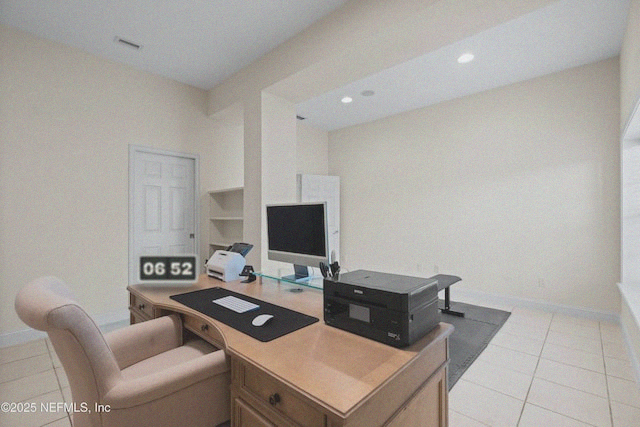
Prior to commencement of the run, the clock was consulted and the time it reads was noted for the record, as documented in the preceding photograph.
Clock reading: 6:52
